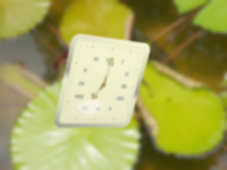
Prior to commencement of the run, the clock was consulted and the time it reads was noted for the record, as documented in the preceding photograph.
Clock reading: 7:01
